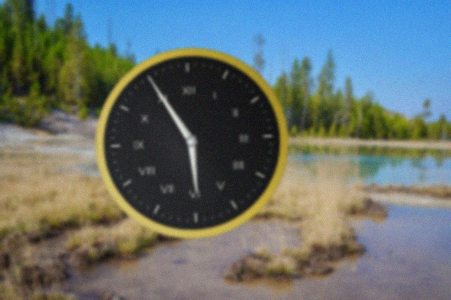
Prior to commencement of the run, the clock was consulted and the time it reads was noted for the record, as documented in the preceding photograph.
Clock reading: 5:55
